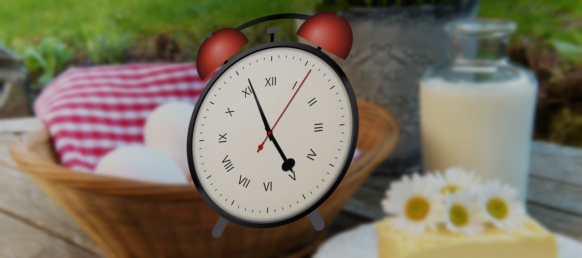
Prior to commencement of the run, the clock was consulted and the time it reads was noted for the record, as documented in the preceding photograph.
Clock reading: 4:56:06
